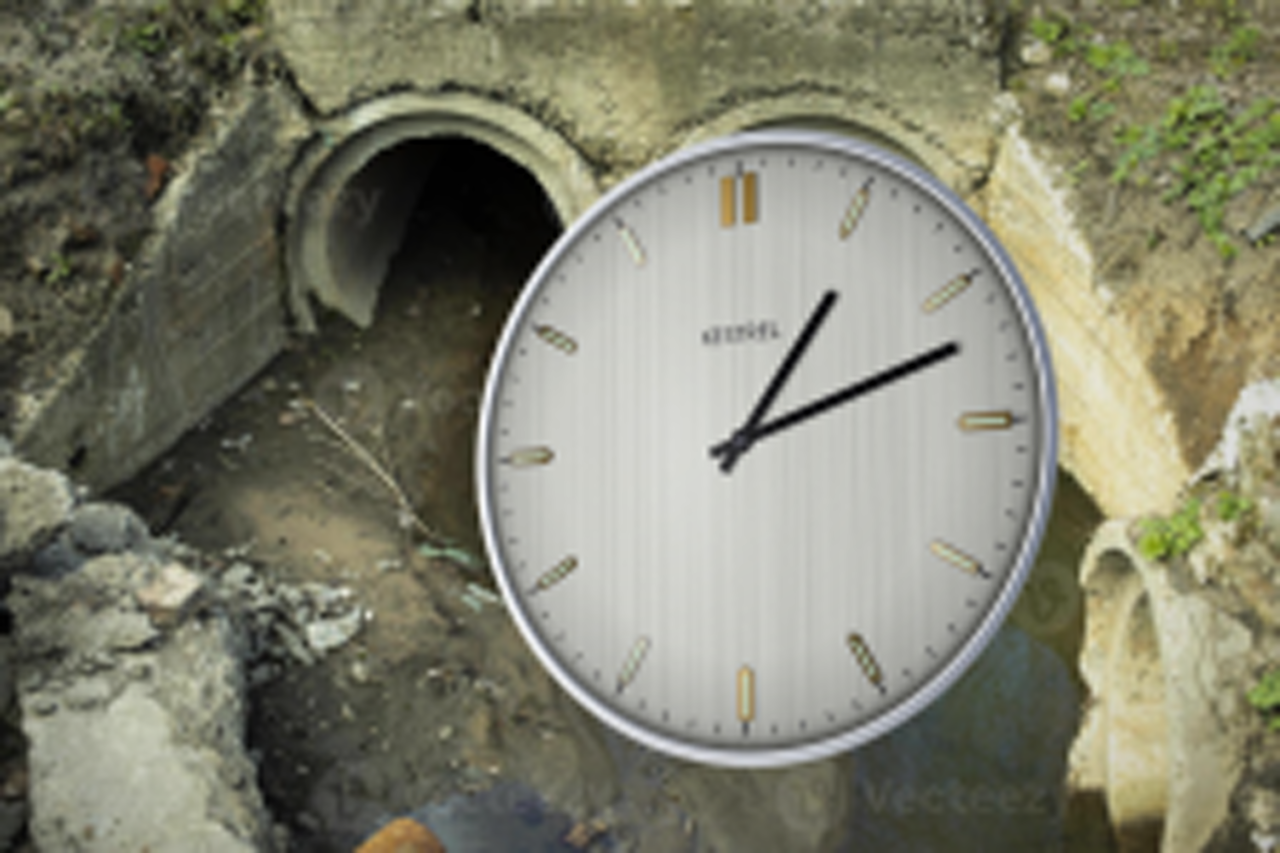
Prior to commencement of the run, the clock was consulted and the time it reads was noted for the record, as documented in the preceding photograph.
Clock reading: 1:12
